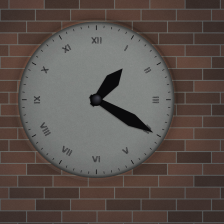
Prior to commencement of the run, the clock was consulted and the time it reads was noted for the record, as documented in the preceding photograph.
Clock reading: 1:20
